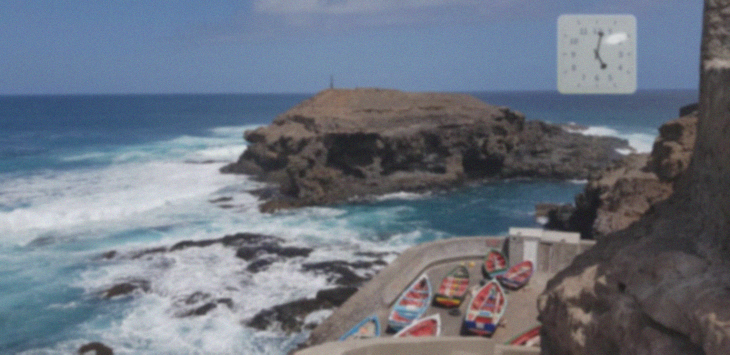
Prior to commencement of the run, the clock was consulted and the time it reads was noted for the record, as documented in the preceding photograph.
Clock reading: 5:02
